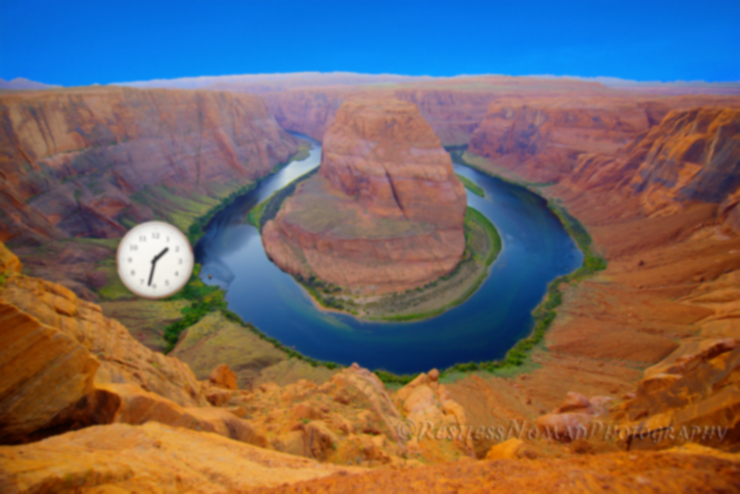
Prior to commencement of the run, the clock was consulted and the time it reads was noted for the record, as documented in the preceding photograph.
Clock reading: 1:32
